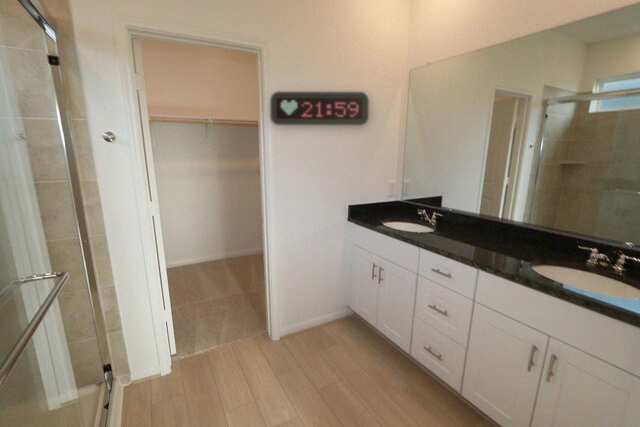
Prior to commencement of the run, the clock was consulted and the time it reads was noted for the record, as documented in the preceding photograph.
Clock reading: 21:59
